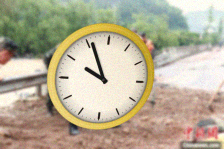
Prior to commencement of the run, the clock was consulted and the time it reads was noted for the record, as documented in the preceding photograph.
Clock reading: 9:56
